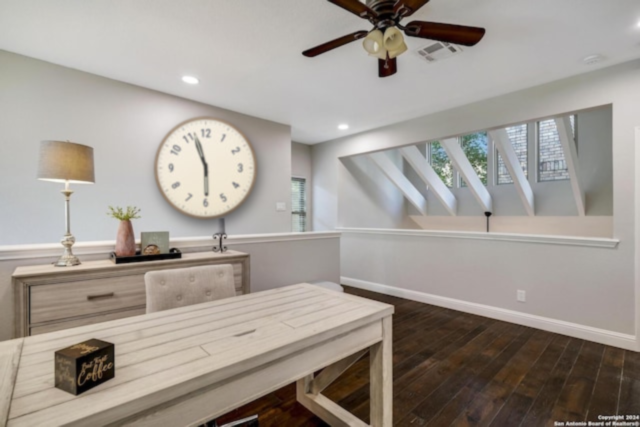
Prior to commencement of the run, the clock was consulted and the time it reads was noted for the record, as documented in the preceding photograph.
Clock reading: 5:57
